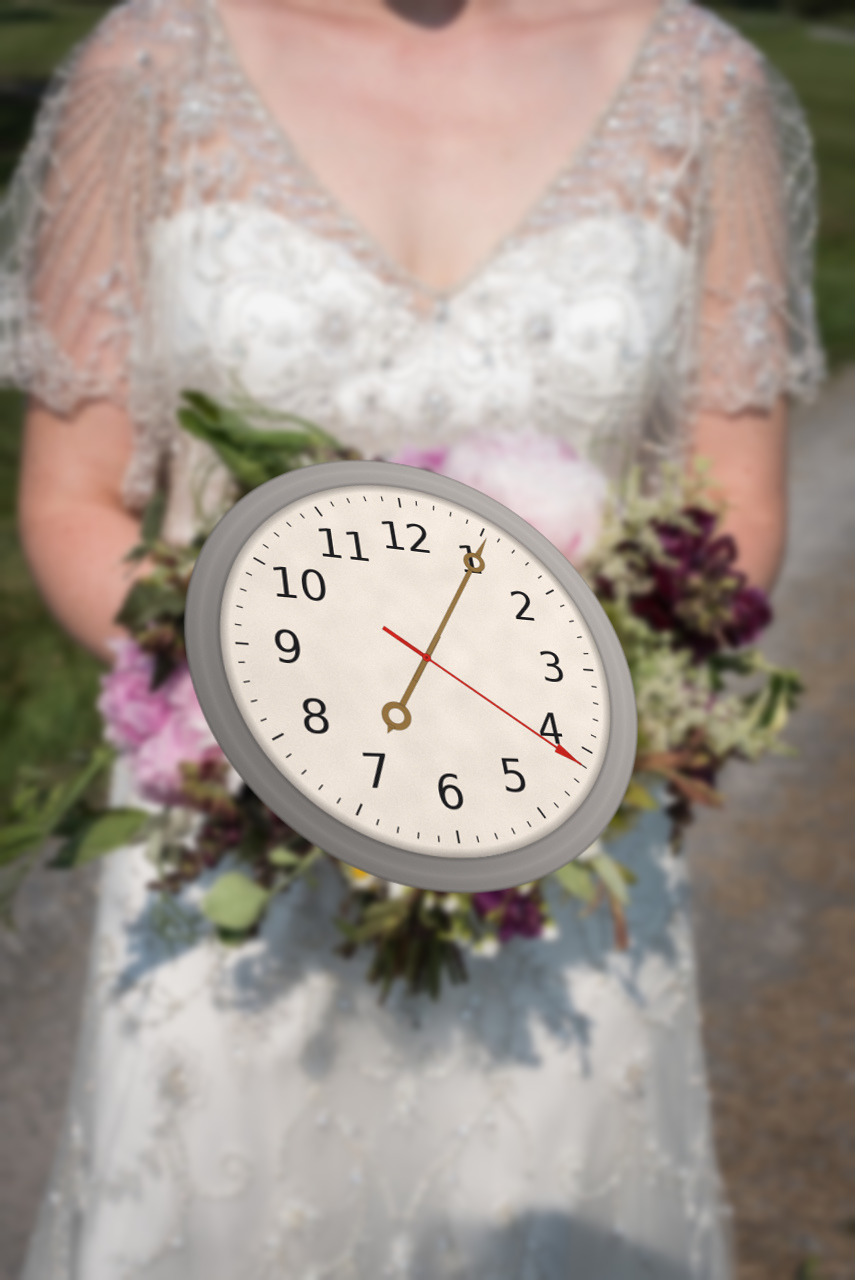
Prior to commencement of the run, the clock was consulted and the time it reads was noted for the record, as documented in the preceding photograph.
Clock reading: 7:05:21
